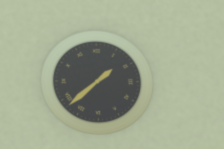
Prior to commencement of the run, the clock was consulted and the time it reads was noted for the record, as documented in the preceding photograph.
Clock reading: 1:38
